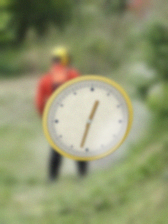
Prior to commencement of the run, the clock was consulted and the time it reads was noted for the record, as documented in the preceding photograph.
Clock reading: 12:32
